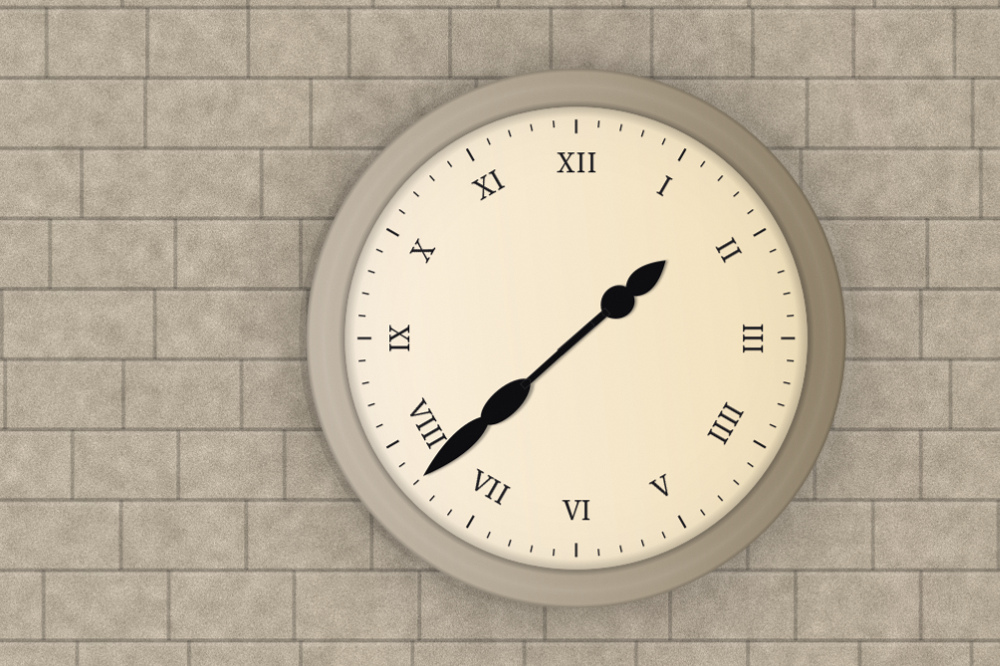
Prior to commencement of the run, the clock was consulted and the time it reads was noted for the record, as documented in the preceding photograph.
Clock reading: 1:38
